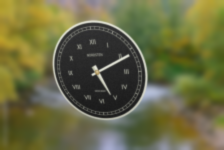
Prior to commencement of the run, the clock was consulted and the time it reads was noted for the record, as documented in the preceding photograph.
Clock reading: 5:11
